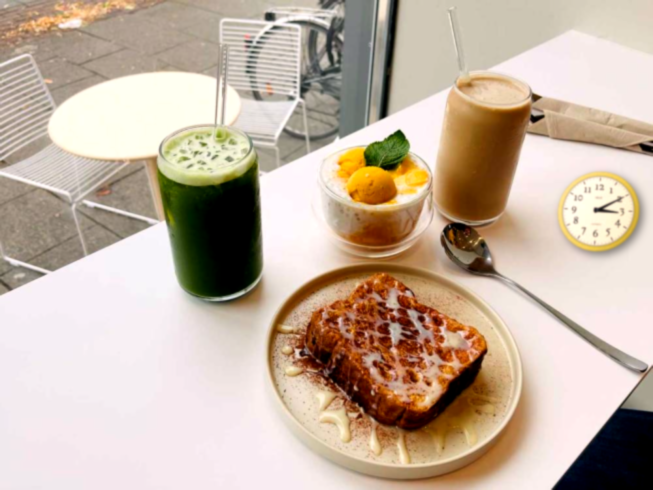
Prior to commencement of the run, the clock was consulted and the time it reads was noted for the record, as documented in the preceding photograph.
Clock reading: 3:10
